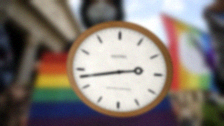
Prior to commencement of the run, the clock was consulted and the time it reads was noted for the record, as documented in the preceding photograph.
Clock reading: 2:43
